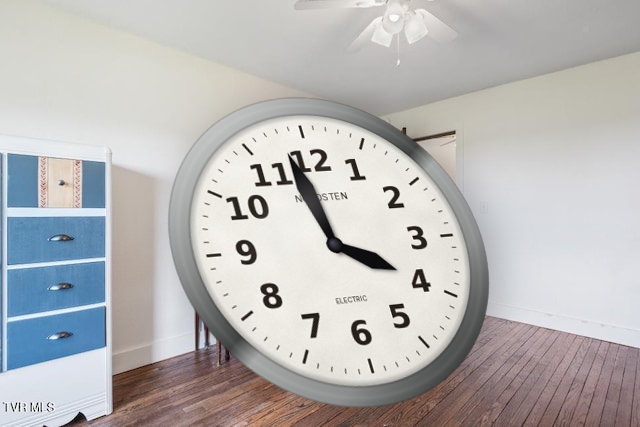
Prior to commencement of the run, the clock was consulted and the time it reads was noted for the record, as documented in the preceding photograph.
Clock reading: 3:58
